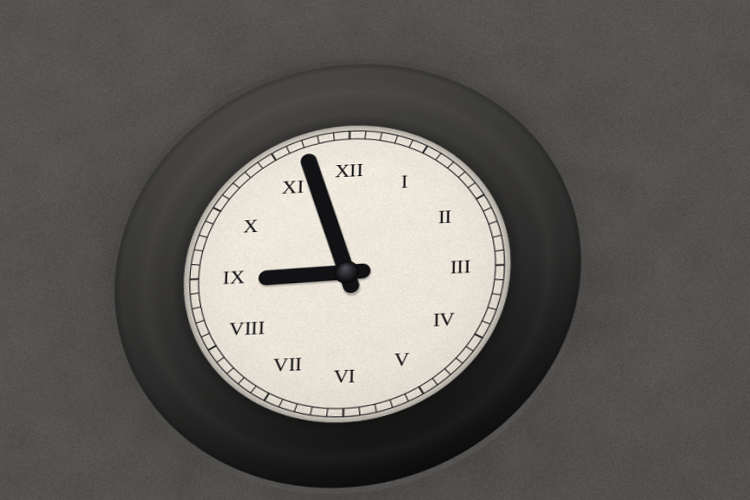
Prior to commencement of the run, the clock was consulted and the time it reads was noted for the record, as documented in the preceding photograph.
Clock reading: 8:57
